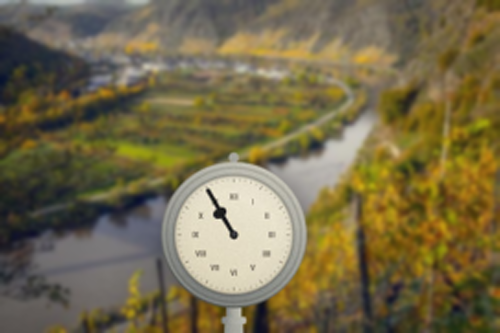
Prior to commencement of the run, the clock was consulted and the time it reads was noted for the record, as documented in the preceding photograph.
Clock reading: 10:55
